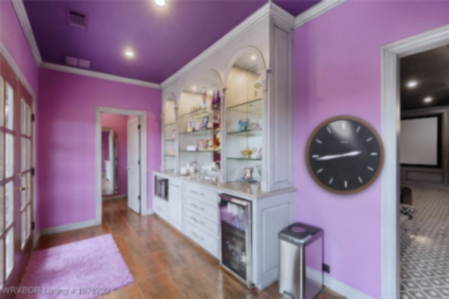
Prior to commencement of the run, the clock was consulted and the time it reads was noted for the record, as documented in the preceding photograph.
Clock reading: 2:44
